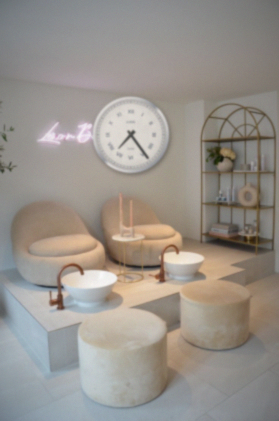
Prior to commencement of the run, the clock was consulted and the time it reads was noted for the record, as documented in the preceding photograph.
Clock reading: 7:24
